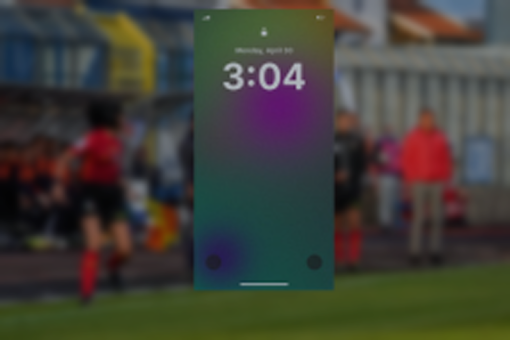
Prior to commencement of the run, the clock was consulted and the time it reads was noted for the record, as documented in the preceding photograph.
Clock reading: 3:04
